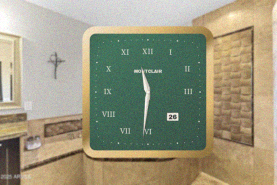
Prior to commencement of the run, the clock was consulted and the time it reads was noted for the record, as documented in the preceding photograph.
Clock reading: 11:31
